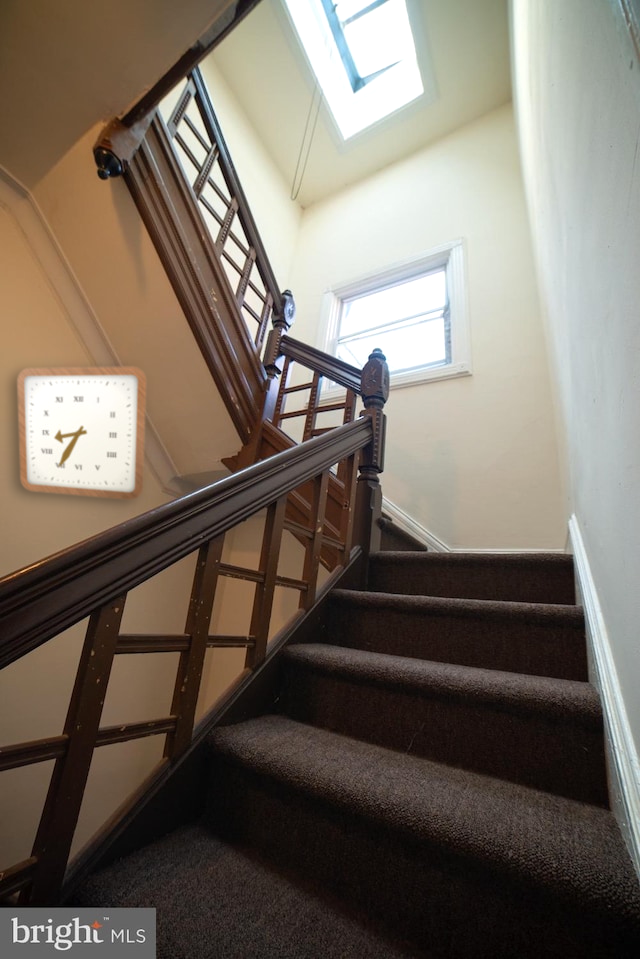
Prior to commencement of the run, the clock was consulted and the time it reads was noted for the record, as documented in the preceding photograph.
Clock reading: 8:35
